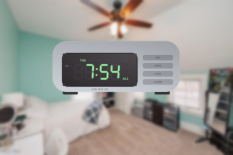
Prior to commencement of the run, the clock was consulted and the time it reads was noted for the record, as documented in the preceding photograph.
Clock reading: 7:54
